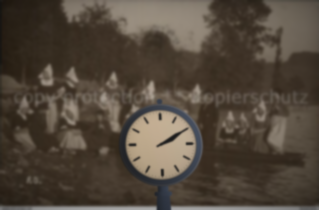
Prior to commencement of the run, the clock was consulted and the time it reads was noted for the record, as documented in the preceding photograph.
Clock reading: 2:10
